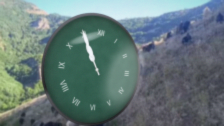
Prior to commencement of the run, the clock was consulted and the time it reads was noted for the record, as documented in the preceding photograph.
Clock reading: 10:55
